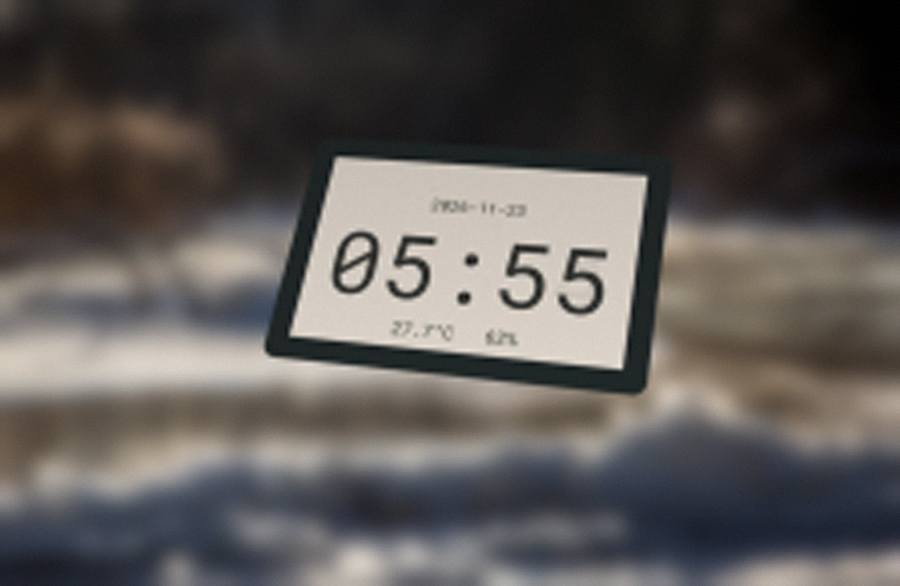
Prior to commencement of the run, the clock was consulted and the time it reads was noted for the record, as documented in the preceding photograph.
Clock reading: 5:55
